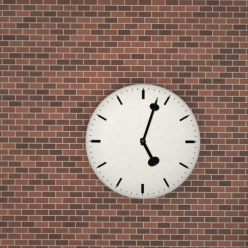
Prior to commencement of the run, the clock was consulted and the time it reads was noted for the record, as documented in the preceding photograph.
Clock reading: 5:03
